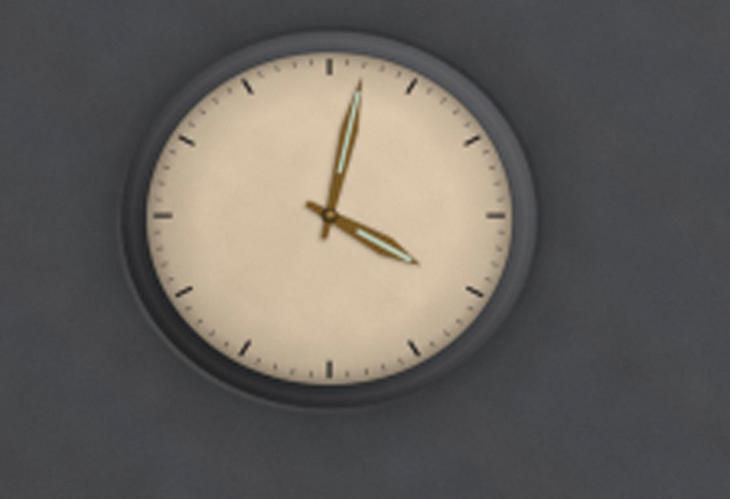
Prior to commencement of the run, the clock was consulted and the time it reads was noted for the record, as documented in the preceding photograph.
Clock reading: 4:02
